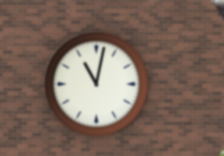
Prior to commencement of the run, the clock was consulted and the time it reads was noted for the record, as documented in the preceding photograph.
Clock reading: 11:02
